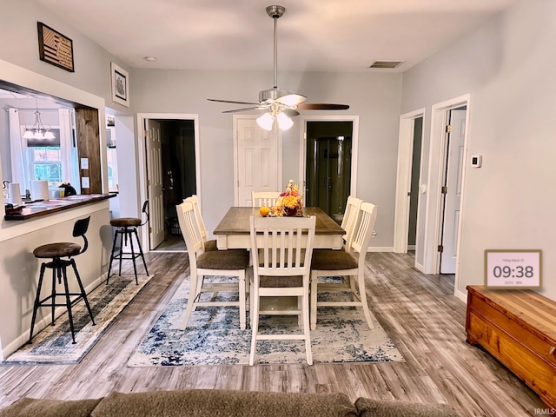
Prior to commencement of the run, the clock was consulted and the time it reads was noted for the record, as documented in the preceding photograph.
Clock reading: 9:38
